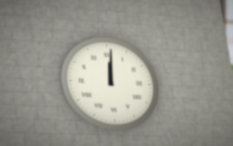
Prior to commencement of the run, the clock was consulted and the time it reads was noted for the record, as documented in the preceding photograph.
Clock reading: 12:01
